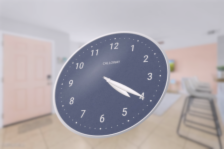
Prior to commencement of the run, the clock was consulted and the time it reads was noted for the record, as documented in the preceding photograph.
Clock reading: 4:20
